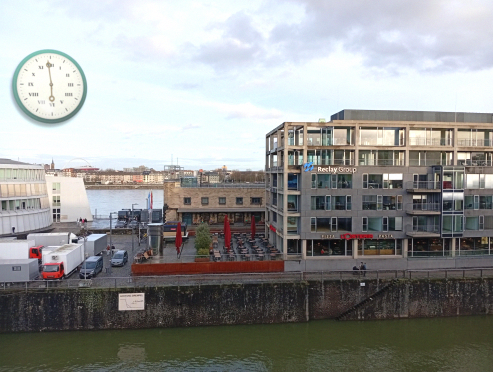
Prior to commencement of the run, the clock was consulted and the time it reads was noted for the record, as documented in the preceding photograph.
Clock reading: 5:59
